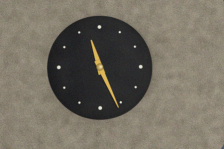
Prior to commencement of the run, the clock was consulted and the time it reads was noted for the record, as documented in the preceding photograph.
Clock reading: 11:26
